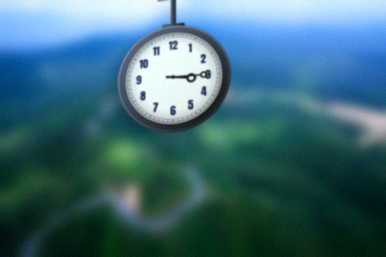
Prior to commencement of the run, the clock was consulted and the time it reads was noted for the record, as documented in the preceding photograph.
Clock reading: 3:15
